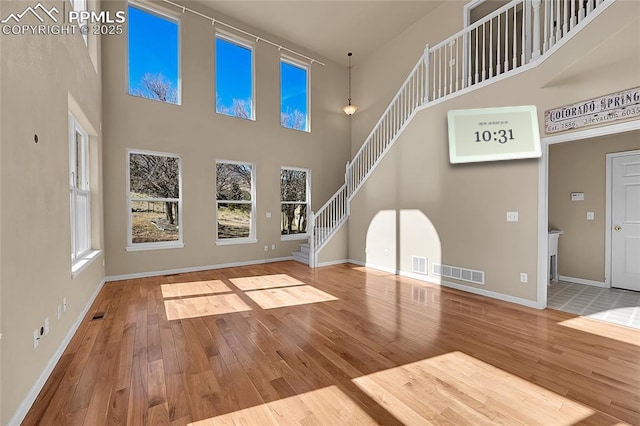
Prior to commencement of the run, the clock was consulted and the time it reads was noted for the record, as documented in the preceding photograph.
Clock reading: 10:31
